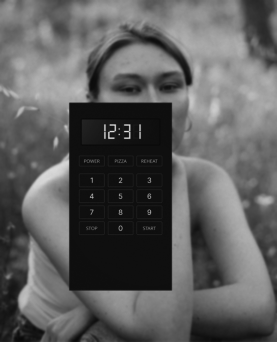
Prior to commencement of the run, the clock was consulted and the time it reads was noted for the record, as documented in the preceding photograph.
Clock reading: 12:31
